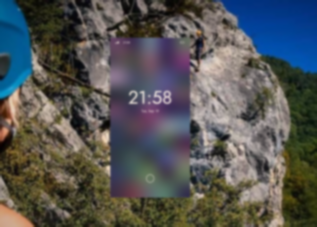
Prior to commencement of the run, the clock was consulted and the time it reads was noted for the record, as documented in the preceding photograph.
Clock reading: 21:58
